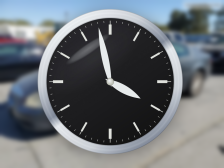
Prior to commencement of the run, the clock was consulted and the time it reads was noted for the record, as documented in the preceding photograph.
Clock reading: 3:58
